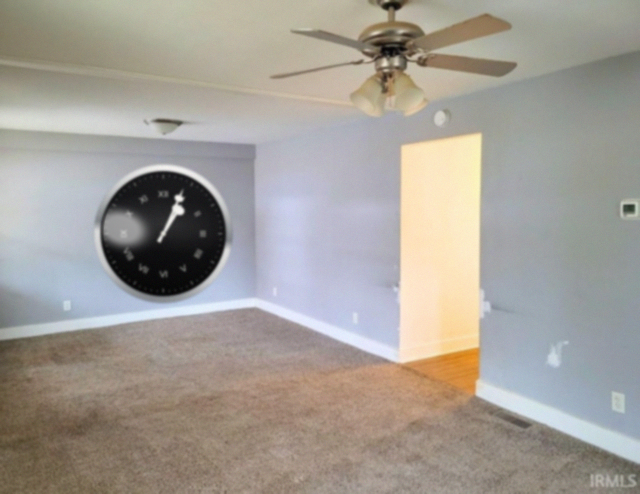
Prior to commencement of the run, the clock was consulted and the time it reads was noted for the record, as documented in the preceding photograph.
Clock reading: 1:04
